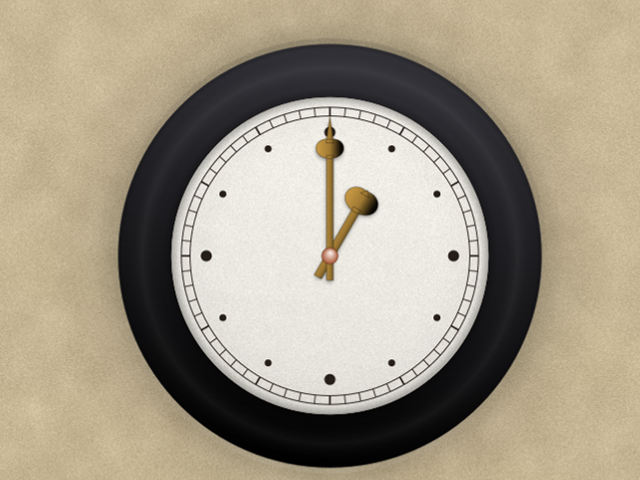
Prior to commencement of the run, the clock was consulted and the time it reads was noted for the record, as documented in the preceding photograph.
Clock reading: 1:00
